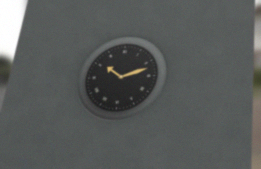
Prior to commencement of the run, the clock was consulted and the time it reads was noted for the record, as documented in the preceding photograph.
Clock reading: 10:12
